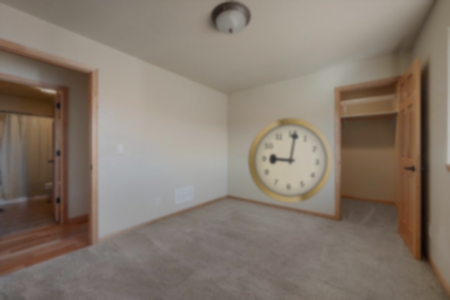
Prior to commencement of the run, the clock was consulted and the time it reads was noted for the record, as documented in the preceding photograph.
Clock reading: 9:01
